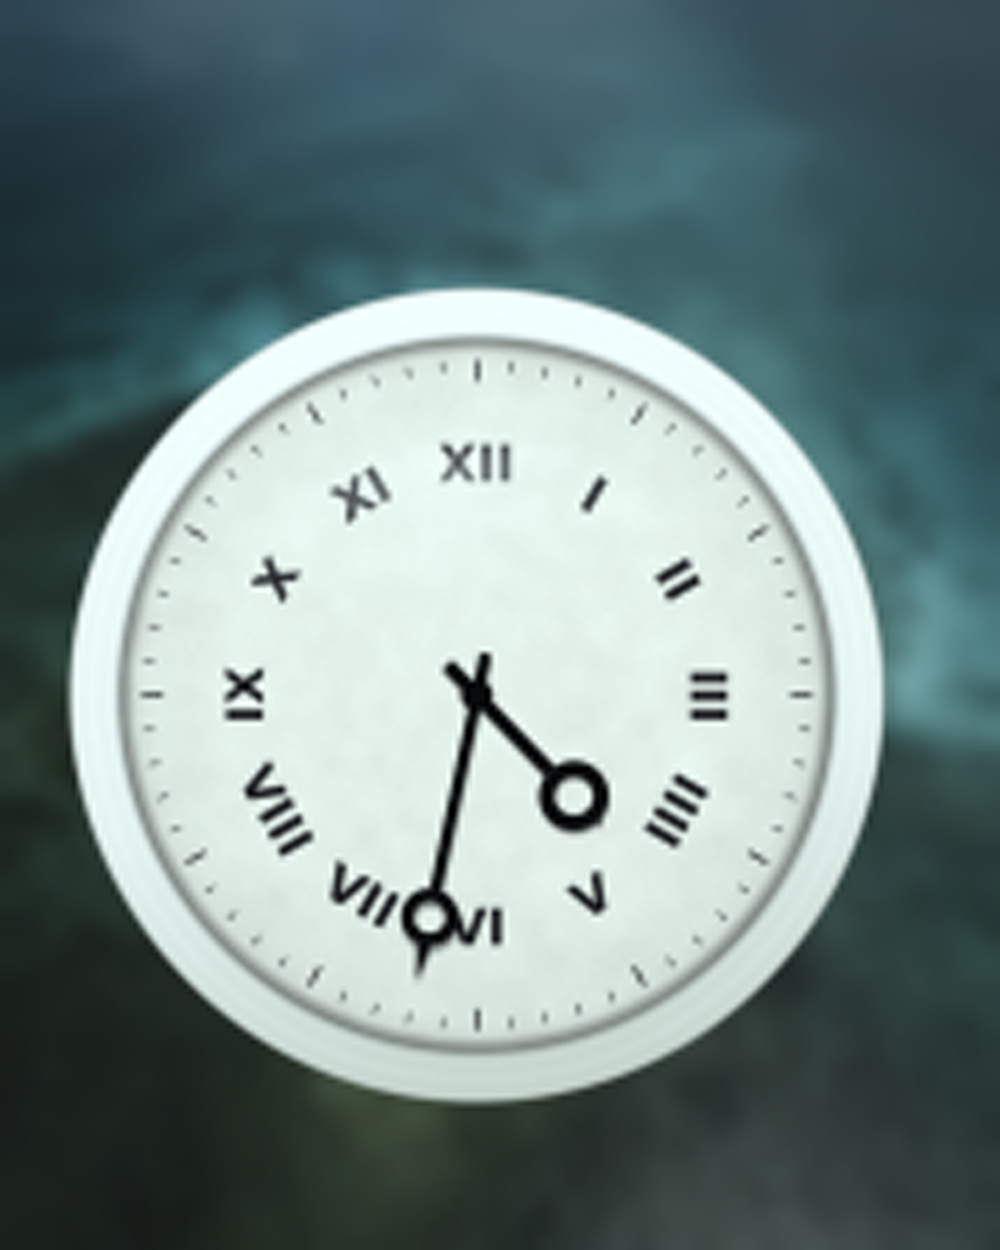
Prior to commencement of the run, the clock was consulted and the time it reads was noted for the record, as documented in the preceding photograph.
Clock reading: 4:32
